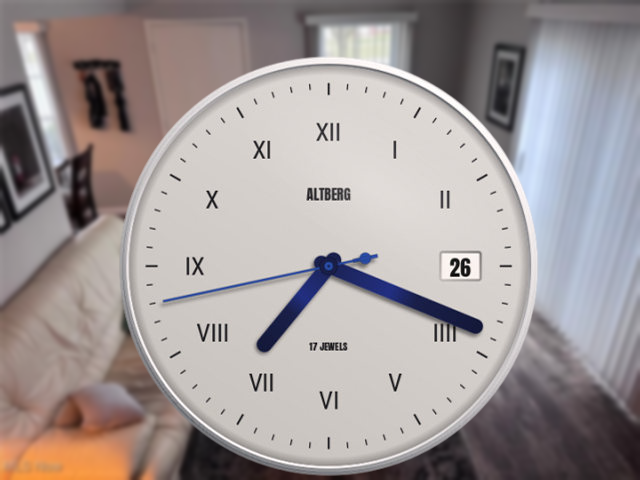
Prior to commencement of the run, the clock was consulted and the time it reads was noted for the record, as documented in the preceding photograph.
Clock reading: 7:18:43
